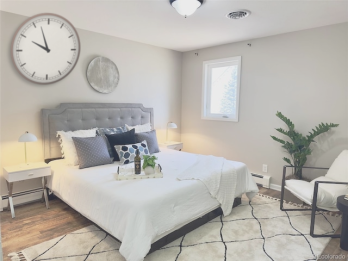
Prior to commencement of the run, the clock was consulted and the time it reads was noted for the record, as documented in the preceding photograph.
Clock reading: 9:57
